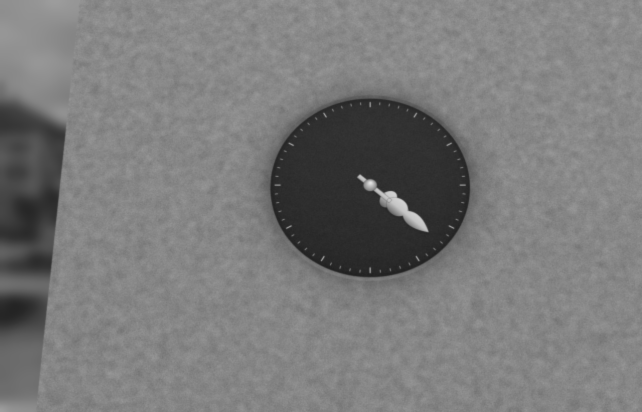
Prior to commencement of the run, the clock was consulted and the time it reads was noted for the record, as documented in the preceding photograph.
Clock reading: 4:22
